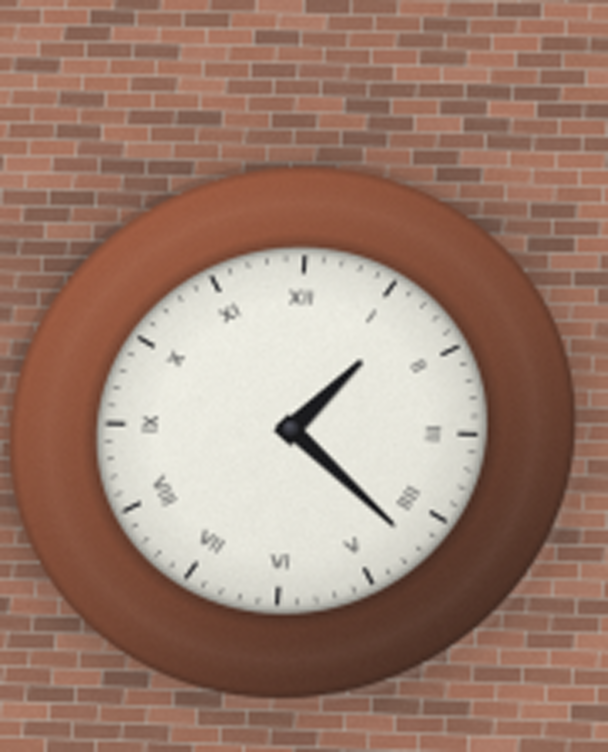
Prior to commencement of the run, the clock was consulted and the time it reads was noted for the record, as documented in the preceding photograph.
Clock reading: 1:22
